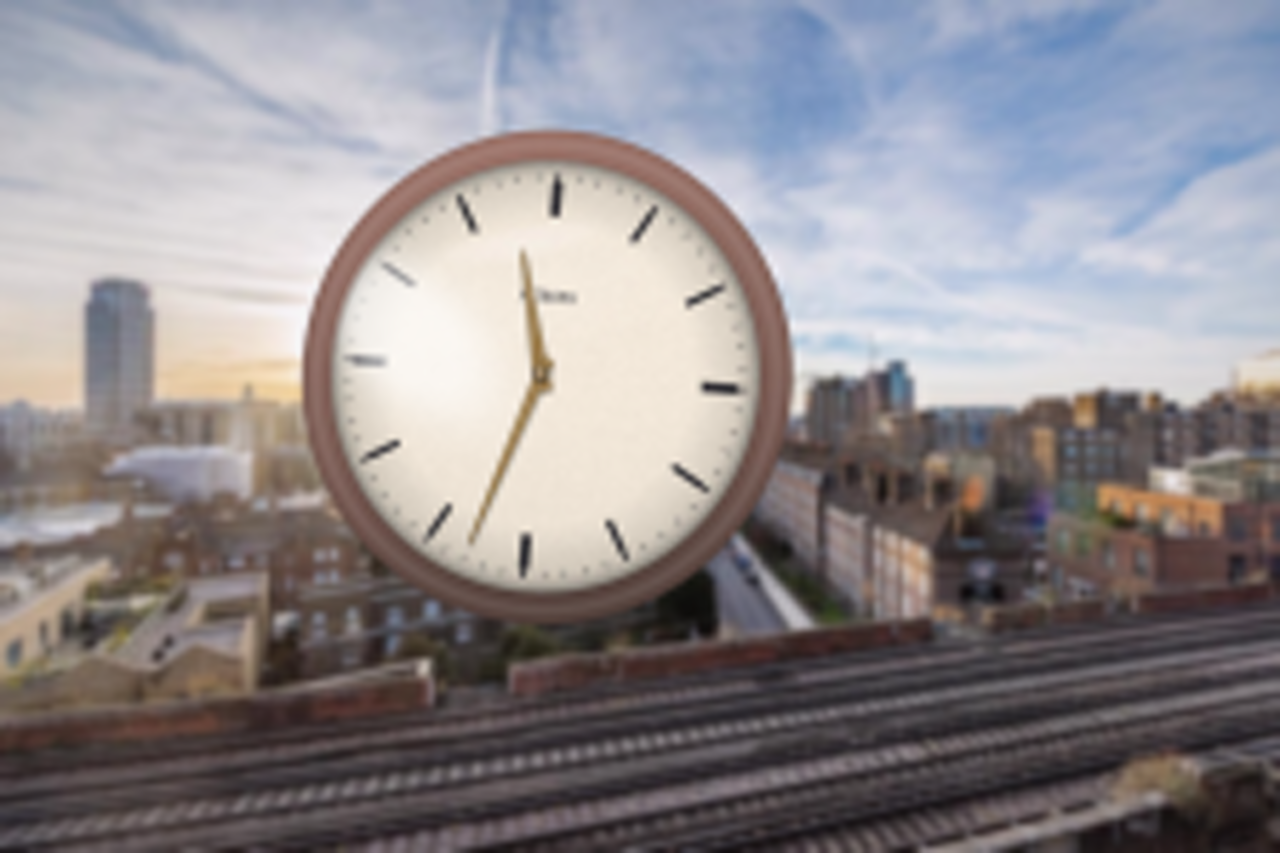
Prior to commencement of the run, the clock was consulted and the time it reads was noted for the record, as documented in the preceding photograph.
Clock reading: 11:33
